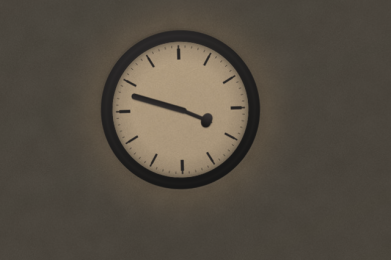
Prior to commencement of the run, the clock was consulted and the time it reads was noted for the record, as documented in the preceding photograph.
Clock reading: 3:48
